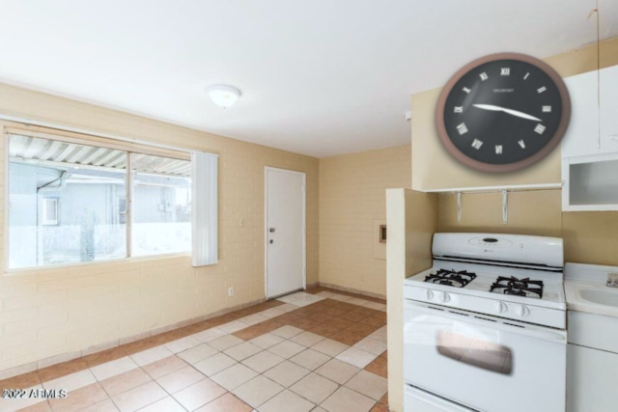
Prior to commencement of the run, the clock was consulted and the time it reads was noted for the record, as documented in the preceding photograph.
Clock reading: 9:18
